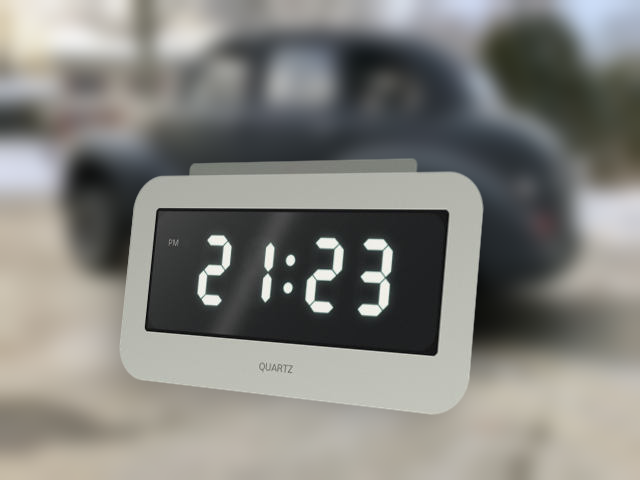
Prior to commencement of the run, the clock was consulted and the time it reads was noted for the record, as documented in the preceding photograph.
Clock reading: 21:23
